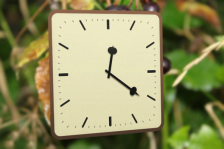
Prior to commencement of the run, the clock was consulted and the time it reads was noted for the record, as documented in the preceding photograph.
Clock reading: 12:21
